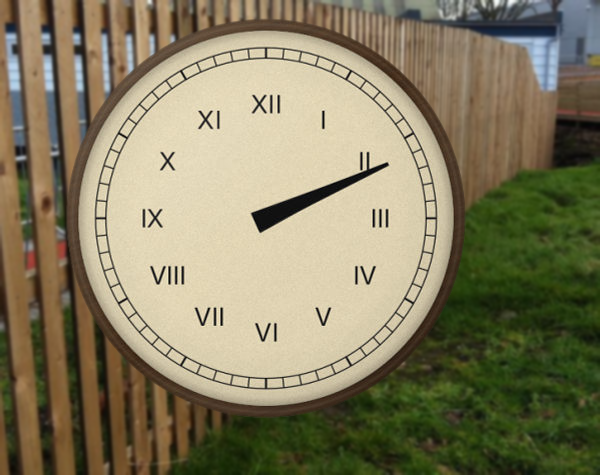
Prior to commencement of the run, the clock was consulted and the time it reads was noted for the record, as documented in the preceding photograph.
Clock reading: 2:11
